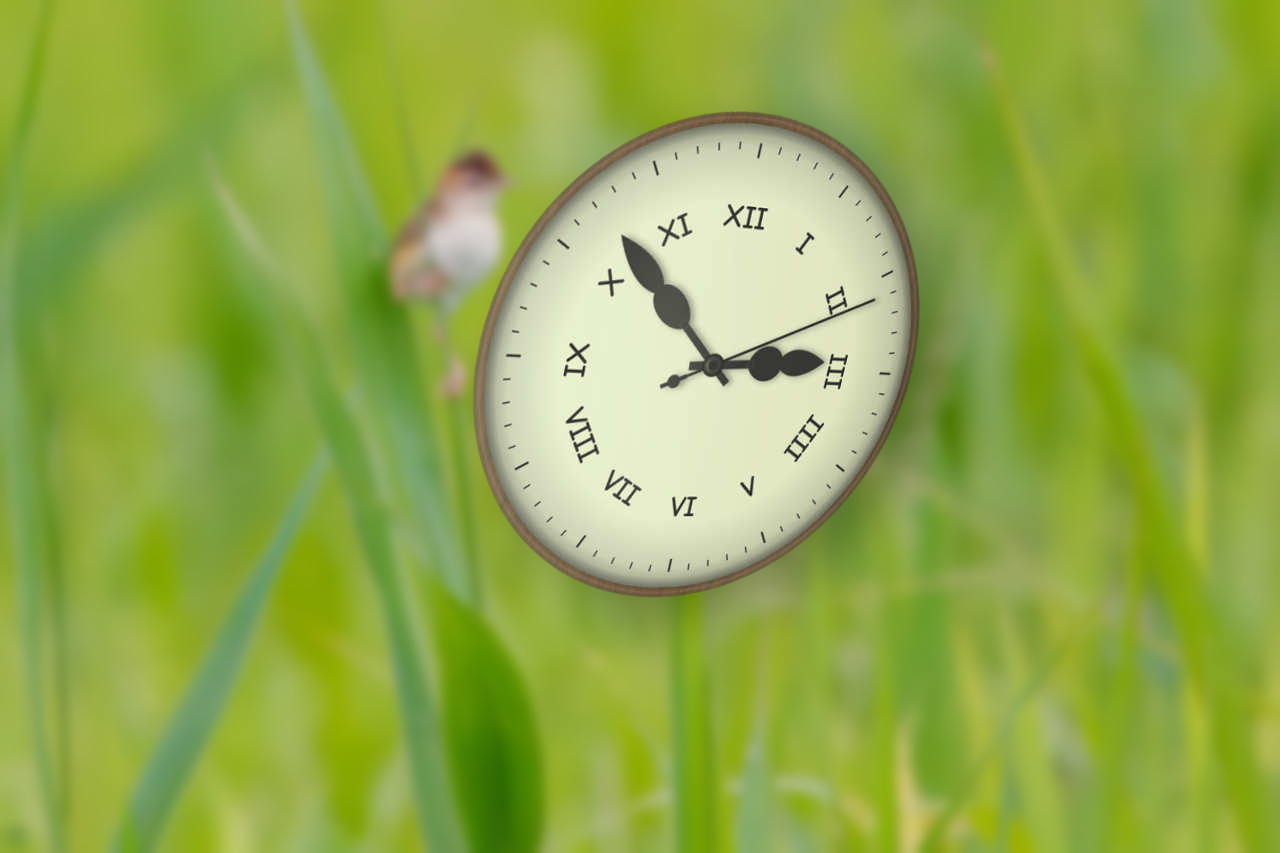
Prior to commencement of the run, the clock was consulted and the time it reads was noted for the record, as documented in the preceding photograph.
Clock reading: 2:52:11
